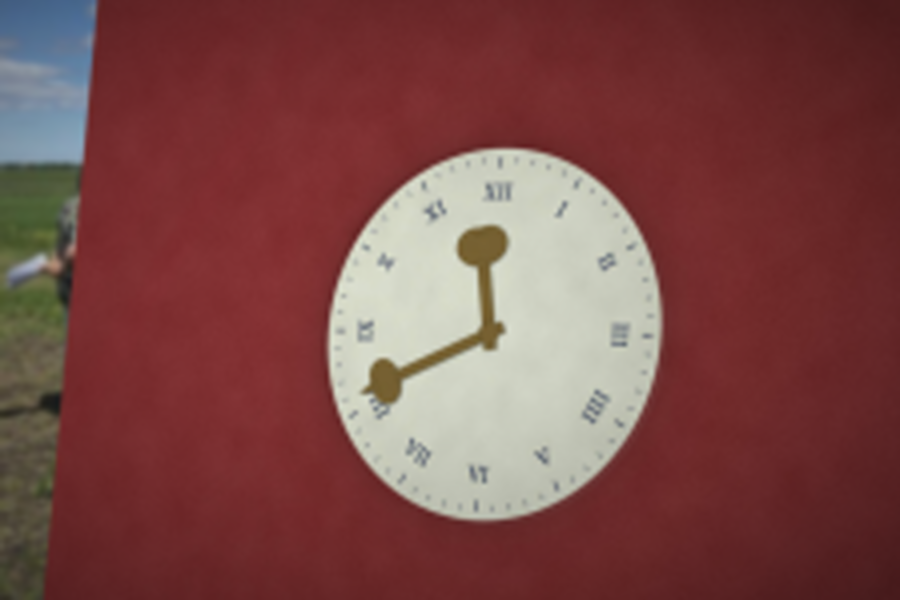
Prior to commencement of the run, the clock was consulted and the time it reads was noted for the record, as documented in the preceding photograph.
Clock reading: 11:41
